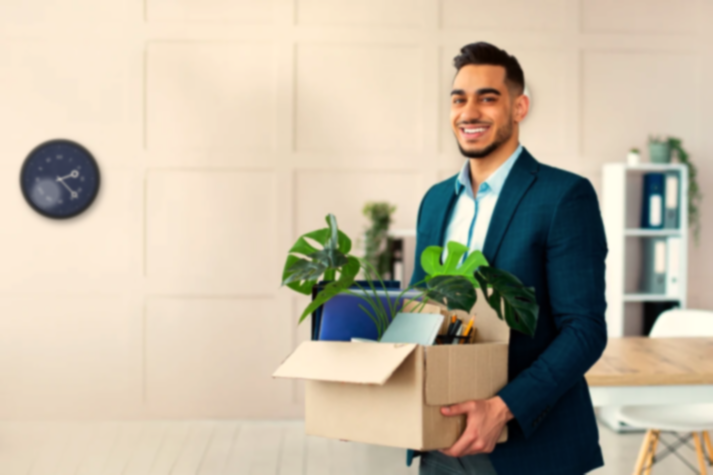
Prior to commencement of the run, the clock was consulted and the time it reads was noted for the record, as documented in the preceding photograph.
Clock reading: 2:23
